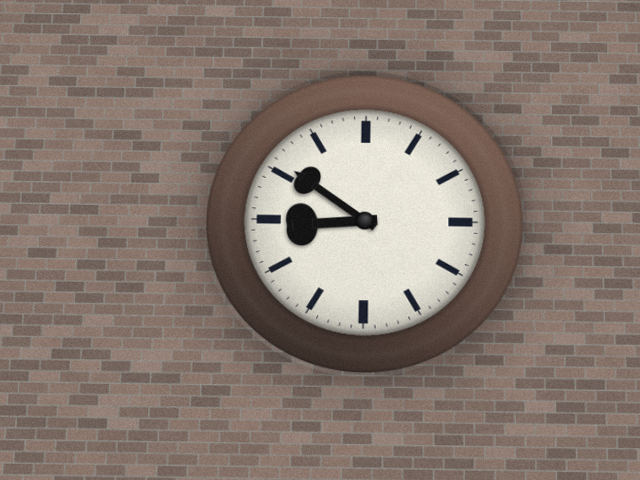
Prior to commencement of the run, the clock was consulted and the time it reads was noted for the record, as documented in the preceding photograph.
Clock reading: 8:51
